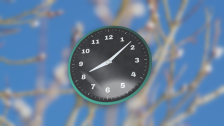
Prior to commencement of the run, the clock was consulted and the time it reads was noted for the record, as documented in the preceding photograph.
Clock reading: 8:08
